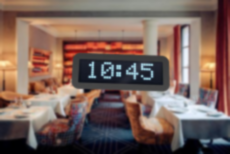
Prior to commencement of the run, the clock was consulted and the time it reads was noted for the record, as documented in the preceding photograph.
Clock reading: 10:45
